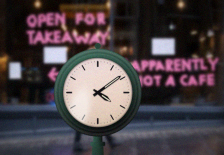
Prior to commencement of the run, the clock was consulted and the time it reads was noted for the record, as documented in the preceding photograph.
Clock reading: 4:09
